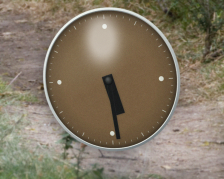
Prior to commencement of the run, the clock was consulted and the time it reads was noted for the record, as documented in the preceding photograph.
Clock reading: 5:29
